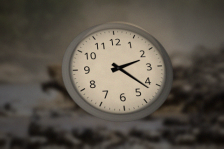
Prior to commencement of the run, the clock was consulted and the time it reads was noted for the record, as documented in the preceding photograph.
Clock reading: 2:22
